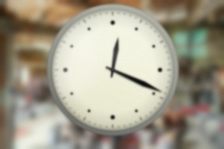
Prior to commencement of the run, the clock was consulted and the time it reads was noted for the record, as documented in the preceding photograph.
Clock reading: 12:19
